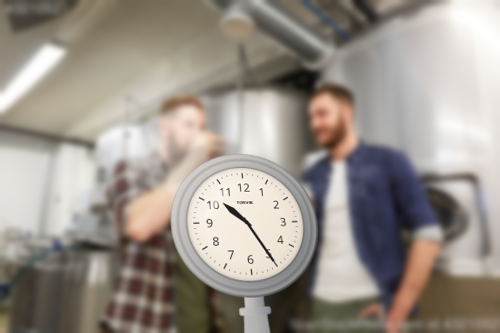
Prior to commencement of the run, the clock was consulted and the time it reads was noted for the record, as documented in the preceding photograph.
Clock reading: 10:25
